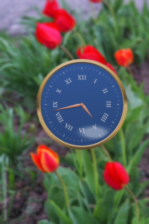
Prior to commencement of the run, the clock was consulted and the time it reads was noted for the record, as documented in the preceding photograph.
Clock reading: 4:43
